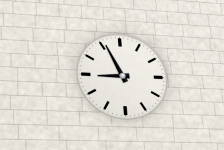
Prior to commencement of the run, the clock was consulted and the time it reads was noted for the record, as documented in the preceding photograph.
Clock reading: 8:56
